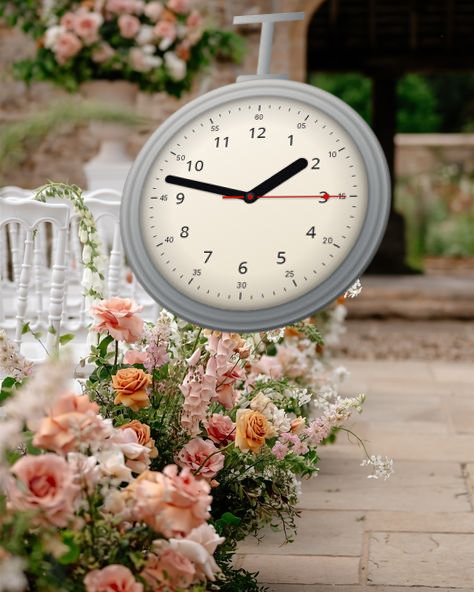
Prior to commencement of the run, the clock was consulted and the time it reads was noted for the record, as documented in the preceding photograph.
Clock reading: 1:47:15
